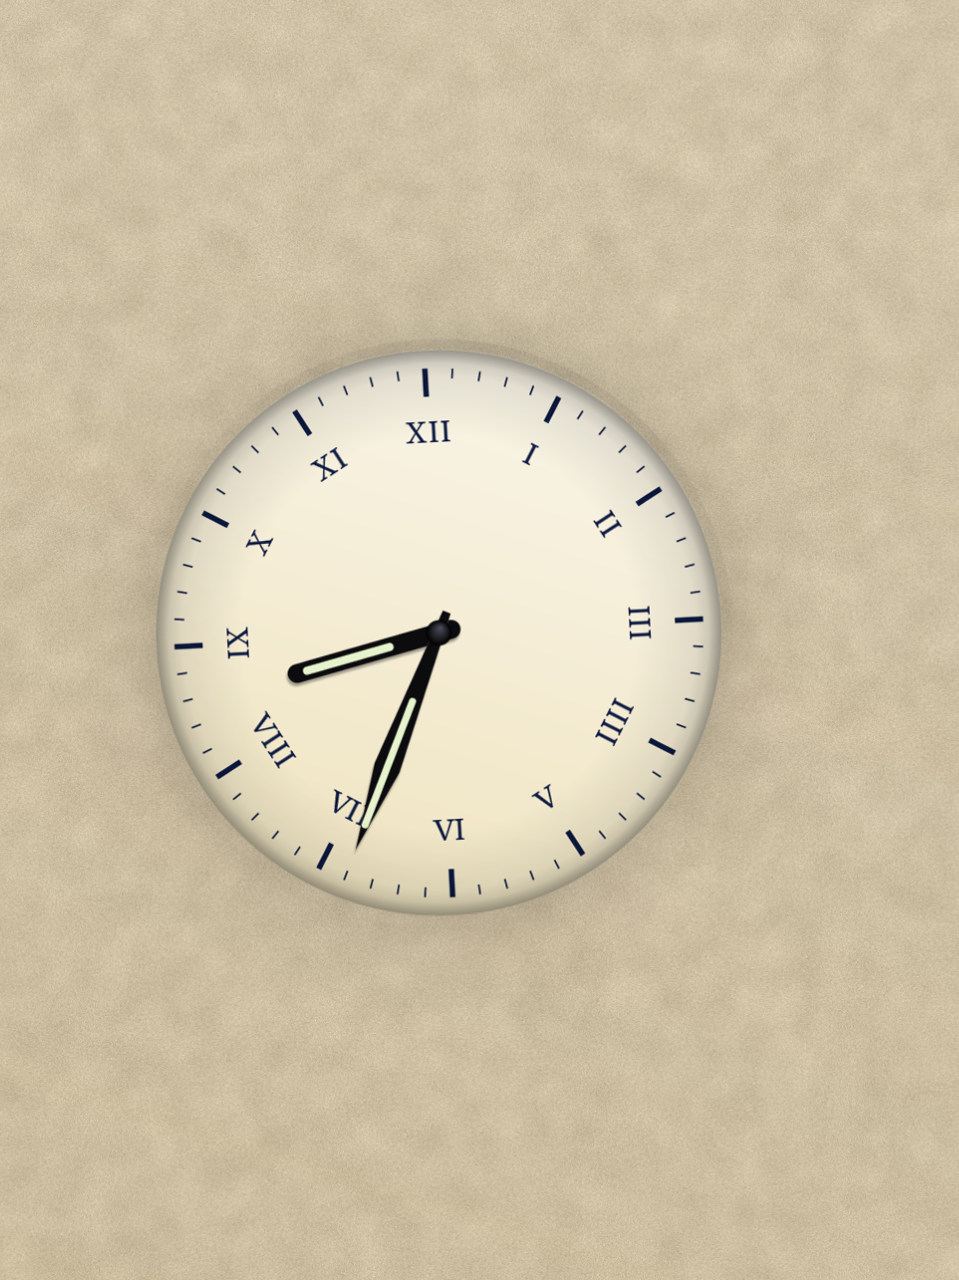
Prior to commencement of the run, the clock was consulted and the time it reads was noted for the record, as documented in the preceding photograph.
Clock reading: 8:34
